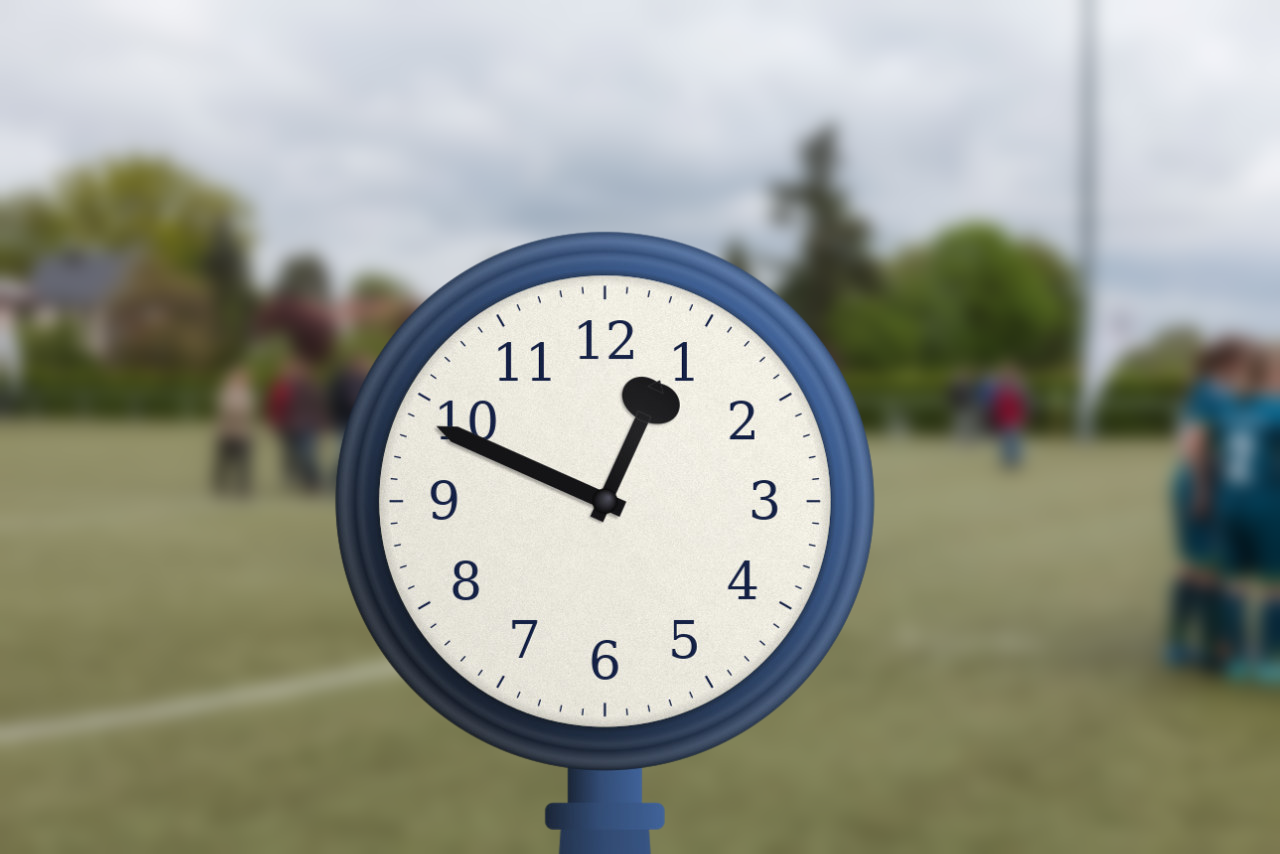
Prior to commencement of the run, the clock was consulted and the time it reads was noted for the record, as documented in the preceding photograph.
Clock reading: 12:49
